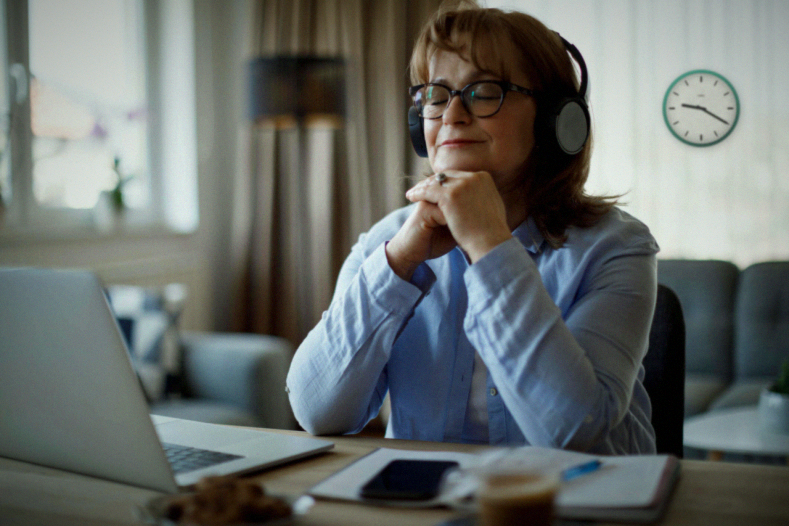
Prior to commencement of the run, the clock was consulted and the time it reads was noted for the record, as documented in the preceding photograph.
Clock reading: 9:20
